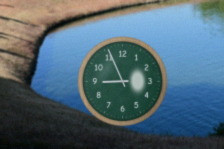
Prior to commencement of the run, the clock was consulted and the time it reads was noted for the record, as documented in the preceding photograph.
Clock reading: 8:56
